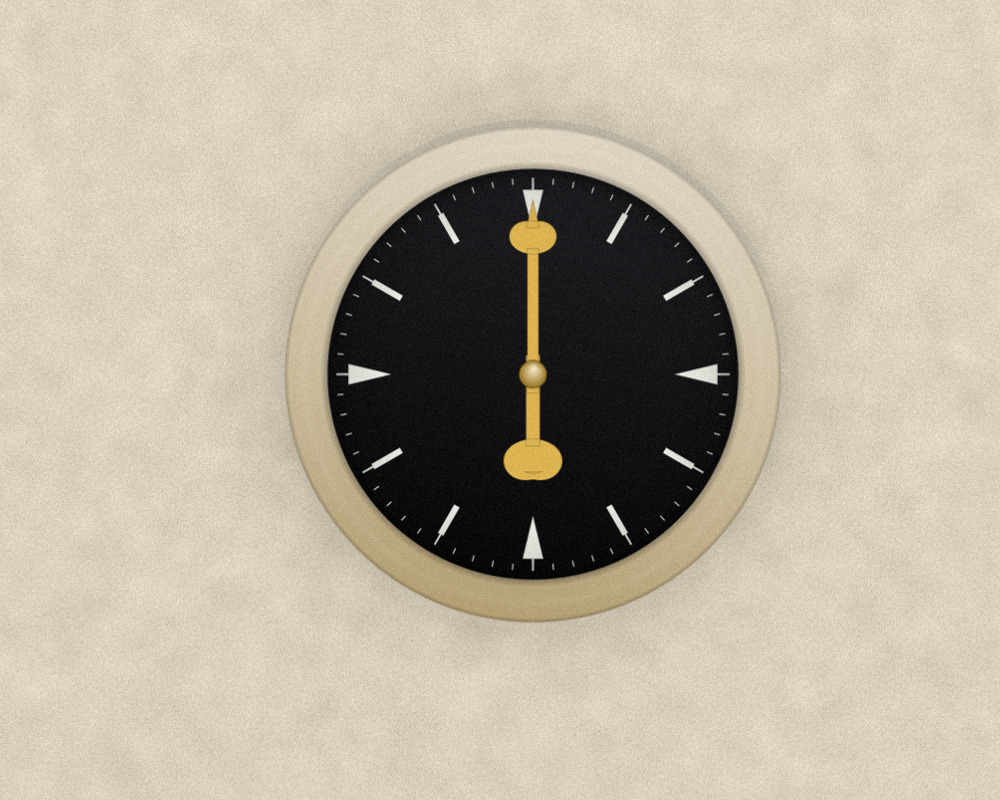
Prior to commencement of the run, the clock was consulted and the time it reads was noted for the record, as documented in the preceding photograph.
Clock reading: 6:00
